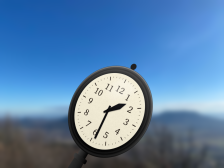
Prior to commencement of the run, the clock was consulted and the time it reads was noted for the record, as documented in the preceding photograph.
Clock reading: 1:29
